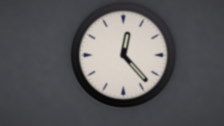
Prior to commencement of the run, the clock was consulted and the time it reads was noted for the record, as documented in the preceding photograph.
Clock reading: 12:23
